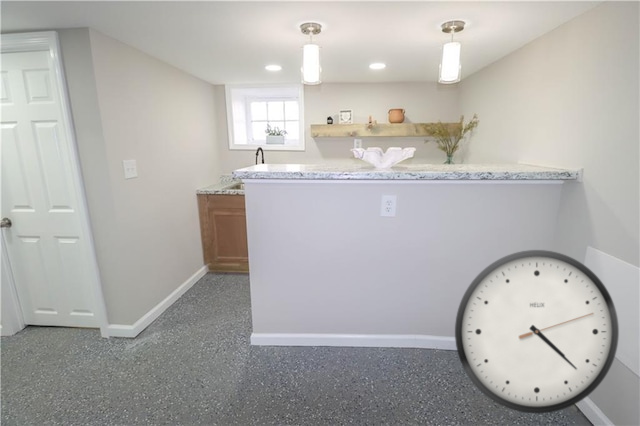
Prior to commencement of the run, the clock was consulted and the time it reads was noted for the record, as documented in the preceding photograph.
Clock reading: 4:22:12
